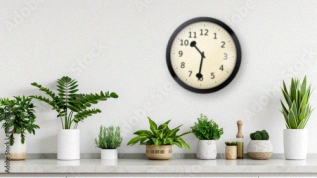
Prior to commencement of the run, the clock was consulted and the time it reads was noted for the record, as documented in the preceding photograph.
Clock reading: 10:31
